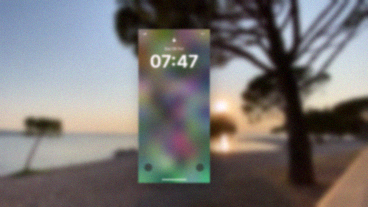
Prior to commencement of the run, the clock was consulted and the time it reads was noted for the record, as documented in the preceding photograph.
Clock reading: 7:47
